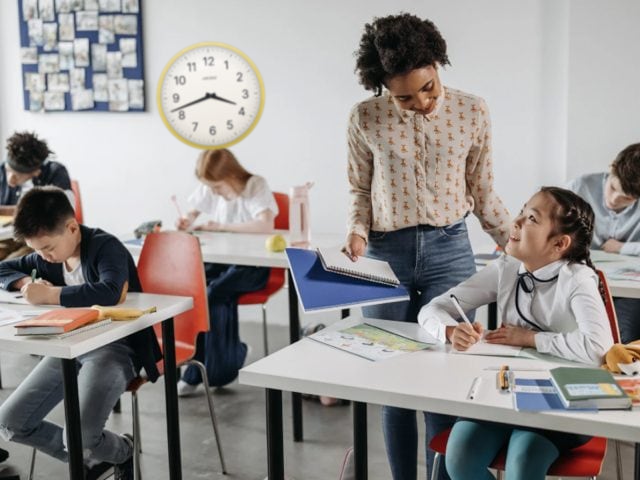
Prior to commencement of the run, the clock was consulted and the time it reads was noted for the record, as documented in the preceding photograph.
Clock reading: 3:42
